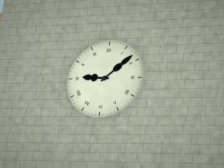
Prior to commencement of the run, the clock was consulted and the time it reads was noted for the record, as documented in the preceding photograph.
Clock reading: 9:08
